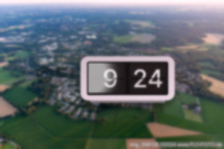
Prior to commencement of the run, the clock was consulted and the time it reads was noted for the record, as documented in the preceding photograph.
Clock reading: 9:24
